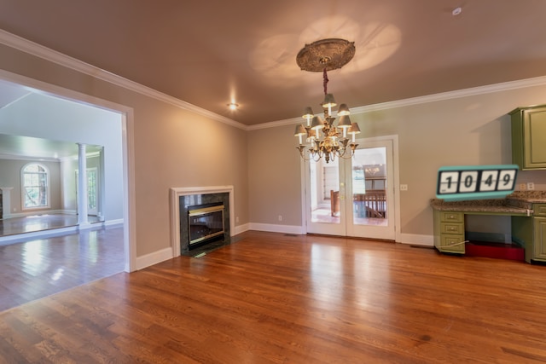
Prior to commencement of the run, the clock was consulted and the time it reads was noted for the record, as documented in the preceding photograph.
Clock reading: 10:49
